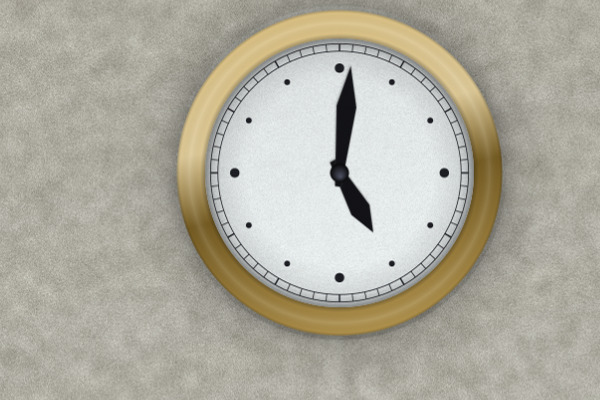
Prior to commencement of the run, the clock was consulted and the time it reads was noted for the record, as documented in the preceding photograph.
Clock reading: 5:01
